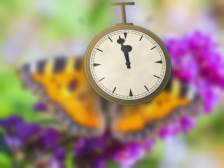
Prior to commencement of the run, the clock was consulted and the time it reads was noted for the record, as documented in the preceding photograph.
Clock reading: 11:58
